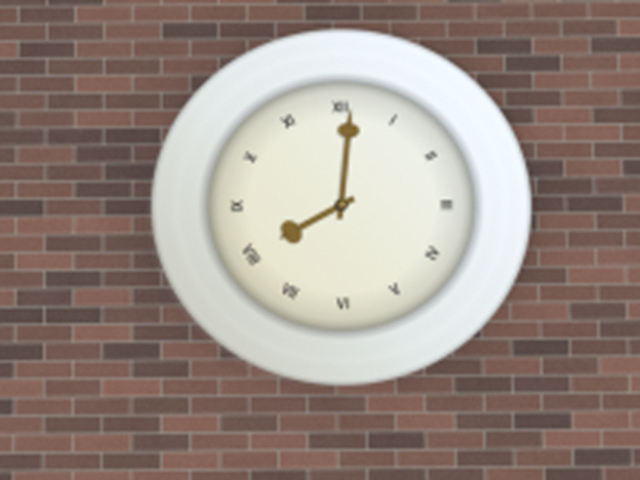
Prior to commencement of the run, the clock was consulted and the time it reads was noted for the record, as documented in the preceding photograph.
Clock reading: 8:01
